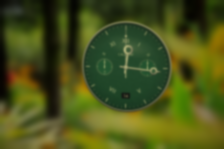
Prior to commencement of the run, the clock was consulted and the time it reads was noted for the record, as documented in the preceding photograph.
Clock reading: 12:16
